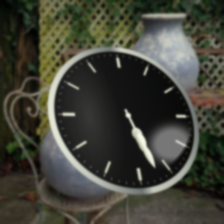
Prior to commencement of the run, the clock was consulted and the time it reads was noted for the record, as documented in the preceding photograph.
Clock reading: 5:27
